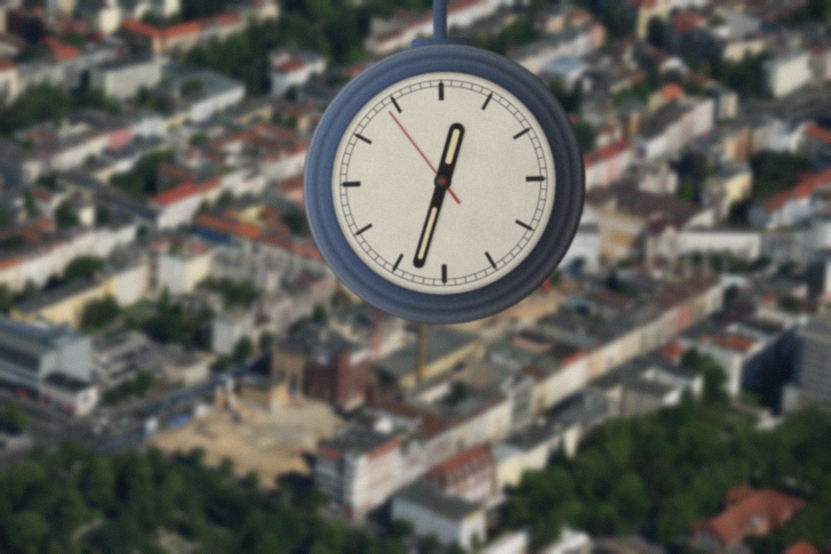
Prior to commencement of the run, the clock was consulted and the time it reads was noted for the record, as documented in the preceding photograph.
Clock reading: 12:32:54
